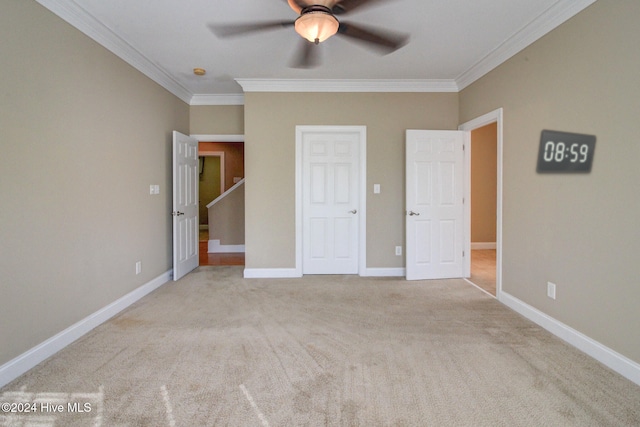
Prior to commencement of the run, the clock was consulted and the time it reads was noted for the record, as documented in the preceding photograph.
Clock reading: 8:59
